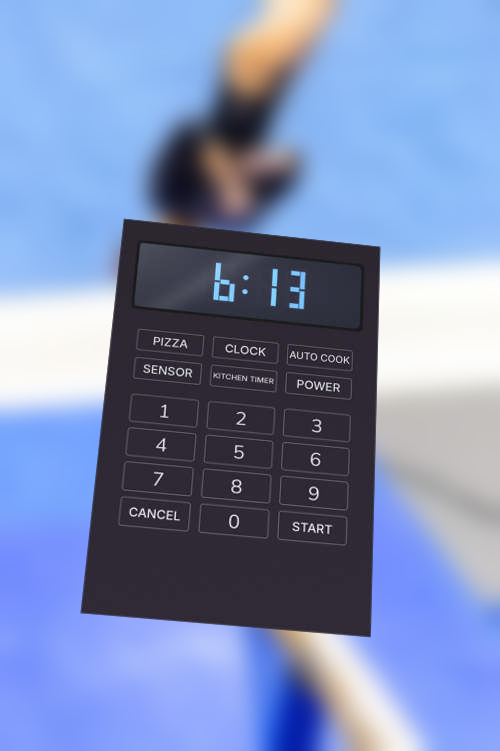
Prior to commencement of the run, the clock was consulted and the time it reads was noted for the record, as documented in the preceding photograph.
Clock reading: 6:13
